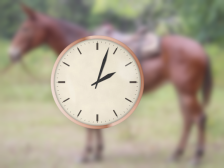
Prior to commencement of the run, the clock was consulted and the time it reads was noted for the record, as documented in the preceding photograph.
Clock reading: 2:03
